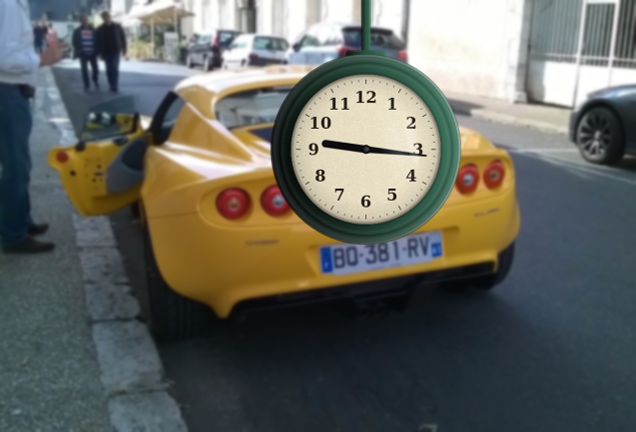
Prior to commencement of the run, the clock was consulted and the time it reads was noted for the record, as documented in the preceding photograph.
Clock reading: 9:16
